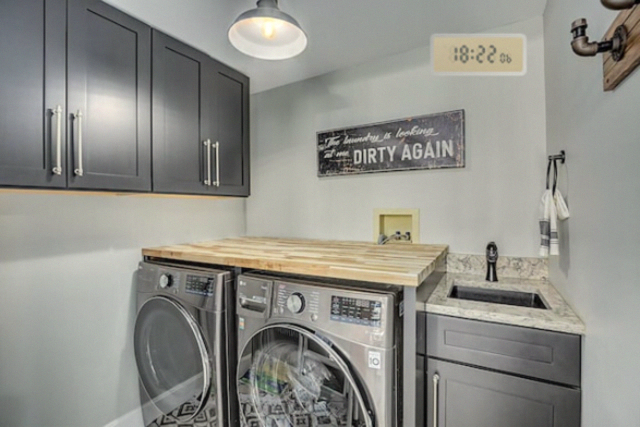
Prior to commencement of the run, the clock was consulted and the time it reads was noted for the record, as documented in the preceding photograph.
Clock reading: 18:22:06
